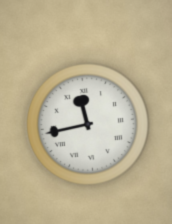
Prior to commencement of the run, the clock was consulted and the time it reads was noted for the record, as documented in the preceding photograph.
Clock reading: 11:44
